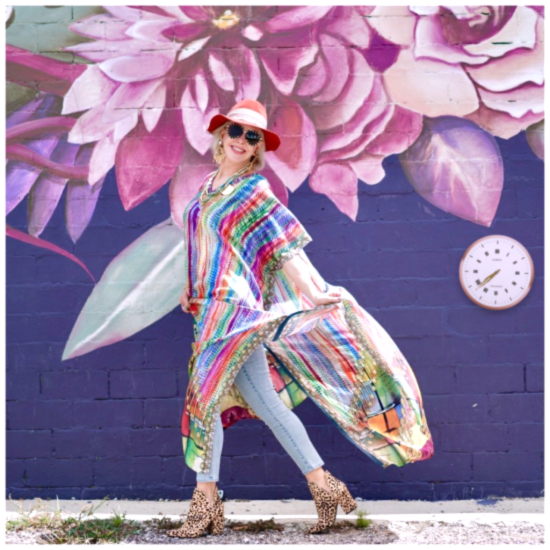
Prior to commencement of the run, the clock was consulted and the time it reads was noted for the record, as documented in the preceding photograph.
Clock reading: 7:38
